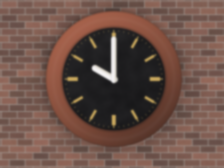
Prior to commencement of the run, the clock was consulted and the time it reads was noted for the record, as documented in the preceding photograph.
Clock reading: 10:00
